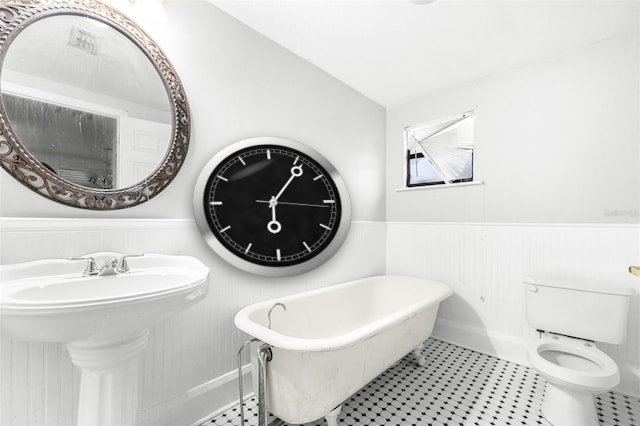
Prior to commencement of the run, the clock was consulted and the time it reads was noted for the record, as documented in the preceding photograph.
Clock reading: 6:06:16
